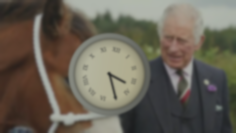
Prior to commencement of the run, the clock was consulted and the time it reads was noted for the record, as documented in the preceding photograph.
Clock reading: 3:25
